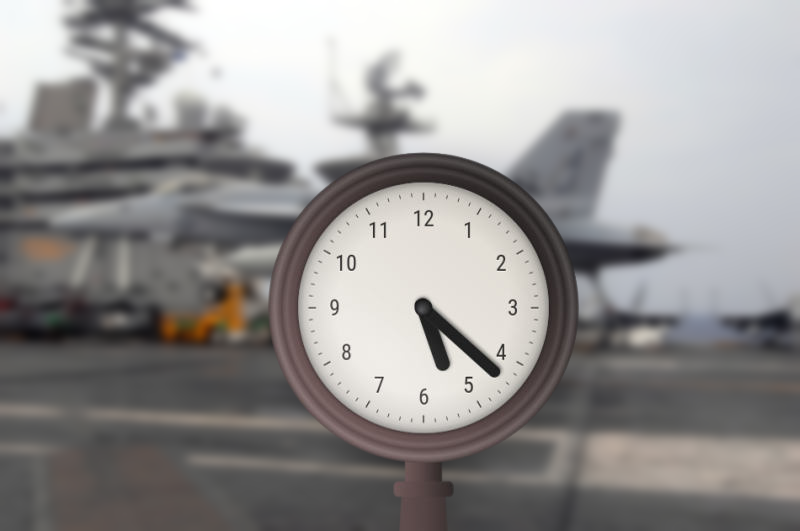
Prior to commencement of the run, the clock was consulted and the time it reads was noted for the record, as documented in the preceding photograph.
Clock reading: 5:22
